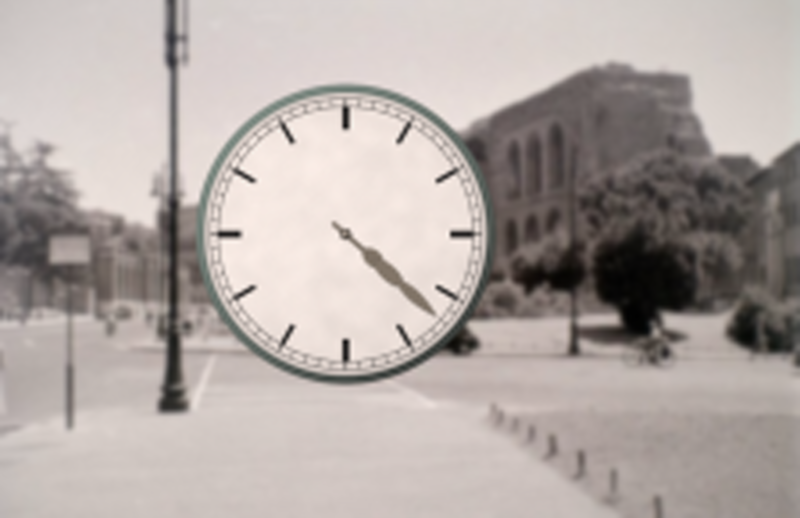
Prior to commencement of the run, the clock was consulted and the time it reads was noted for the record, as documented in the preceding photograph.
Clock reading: 4:22
